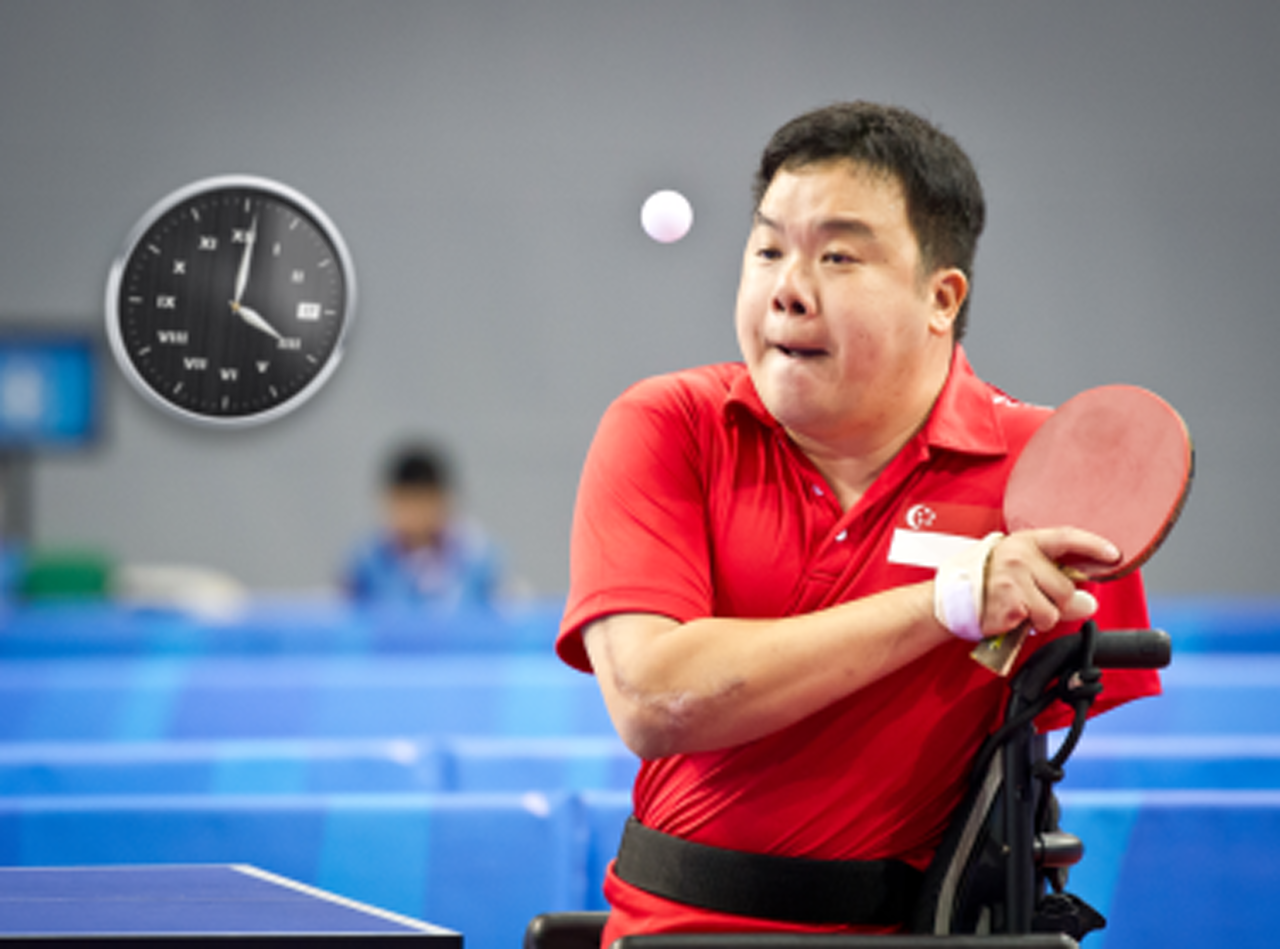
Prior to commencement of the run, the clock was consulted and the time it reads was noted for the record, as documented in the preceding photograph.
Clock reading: 4:01
